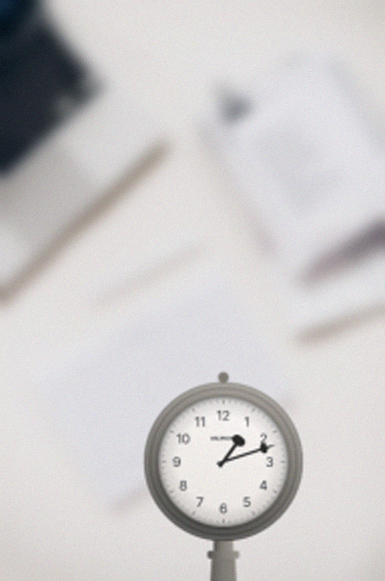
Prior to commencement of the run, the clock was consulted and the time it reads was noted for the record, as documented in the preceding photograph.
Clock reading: 1:12
